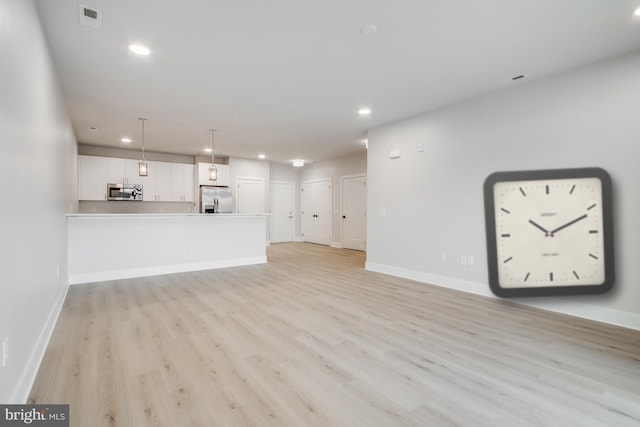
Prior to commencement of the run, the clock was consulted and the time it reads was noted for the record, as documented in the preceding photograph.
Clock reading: 10:11
